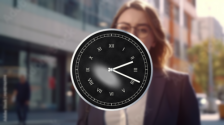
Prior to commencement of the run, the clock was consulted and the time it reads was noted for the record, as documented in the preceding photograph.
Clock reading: 2:19
